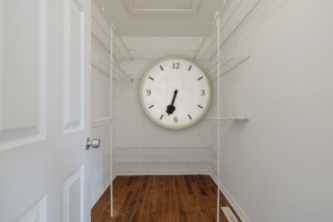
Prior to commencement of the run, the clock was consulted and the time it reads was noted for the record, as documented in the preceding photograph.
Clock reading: 6:33
